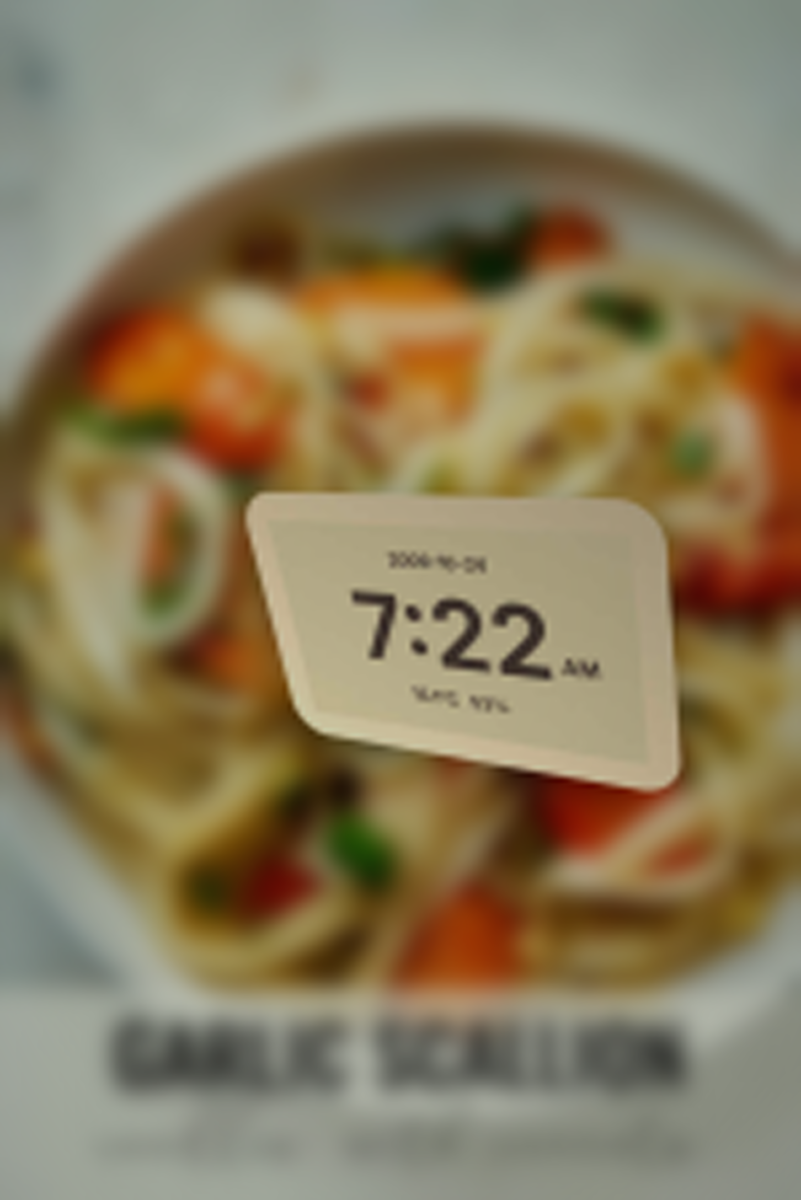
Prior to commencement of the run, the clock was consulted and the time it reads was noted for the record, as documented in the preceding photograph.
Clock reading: 7:22
